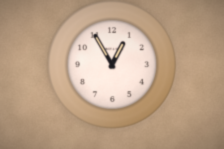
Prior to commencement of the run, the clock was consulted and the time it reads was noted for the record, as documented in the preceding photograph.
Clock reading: 12:55
